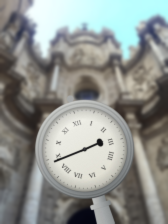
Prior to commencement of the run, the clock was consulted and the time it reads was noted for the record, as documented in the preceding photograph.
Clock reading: 2:44
